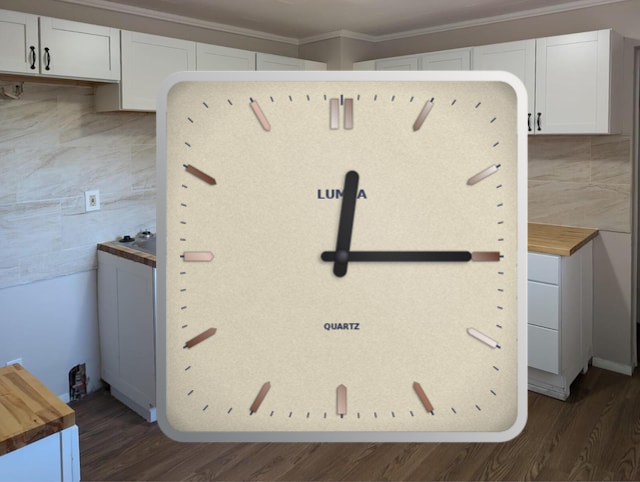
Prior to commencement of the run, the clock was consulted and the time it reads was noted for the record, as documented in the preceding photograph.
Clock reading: 12:15
